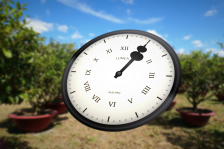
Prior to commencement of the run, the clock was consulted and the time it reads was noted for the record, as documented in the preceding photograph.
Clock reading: 1:05
